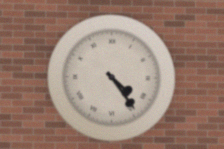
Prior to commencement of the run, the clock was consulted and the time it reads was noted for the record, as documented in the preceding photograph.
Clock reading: 4:24
